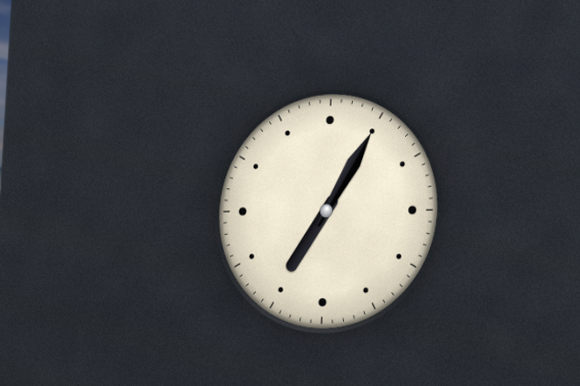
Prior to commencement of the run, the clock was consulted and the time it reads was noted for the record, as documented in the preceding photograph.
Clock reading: 7:05
